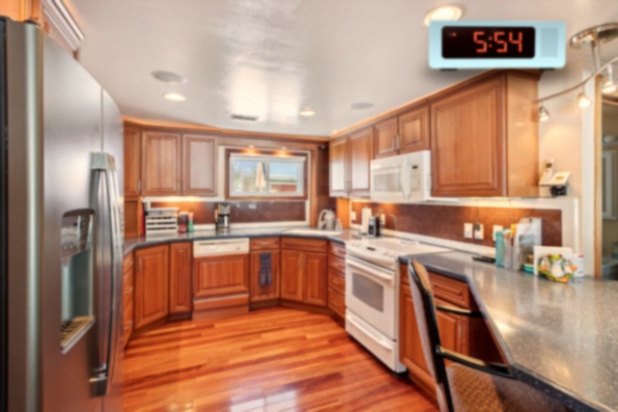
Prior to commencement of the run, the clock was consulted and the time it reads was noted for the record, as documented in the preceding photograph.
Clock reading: 5:54
